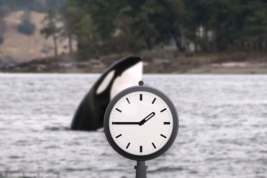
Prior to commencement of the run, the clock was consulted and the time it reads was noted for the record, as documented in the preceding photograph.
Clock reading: 1:45
